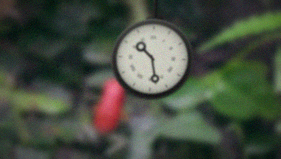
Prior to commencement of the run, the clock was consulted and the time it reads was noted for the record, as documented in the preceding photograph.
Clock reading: 10:28
